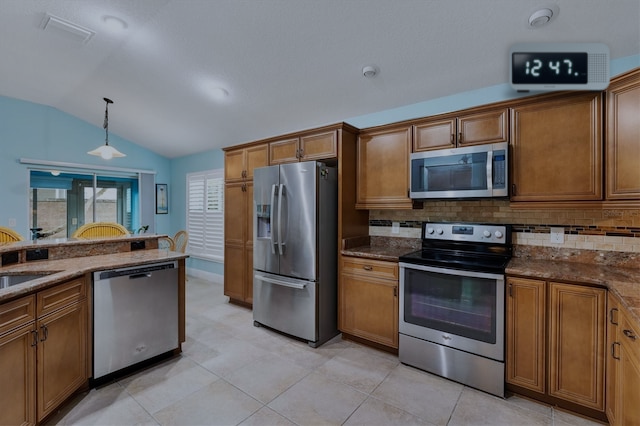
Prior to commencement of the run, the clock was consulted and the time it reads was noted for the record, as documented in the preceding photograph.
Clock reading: 12:47
